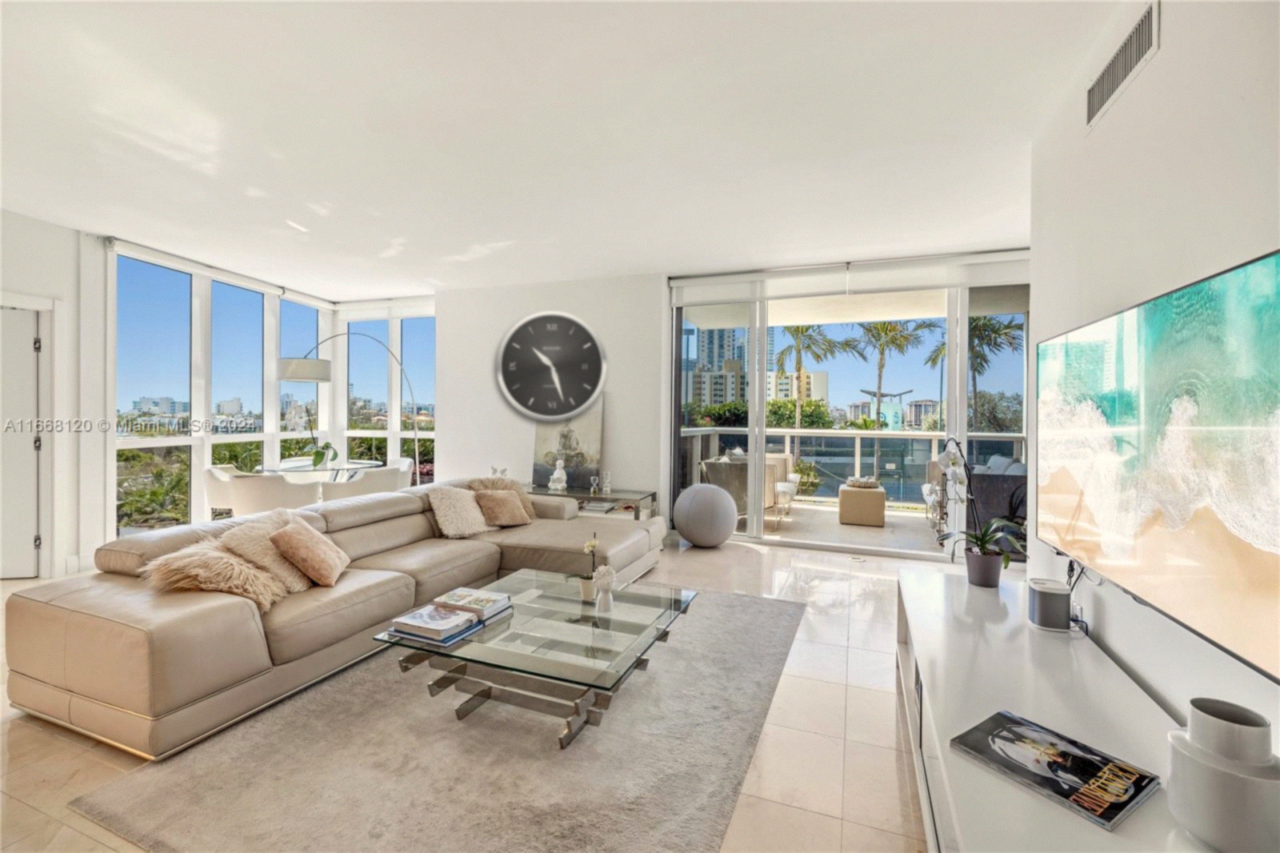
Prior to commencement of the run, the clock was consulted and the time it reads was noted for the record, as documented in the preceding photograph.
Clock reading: 10:27
